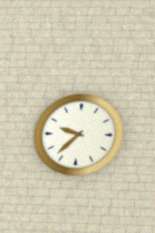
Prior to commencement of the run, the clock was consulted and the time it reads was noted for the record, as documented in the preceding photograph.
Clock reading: 9:37
